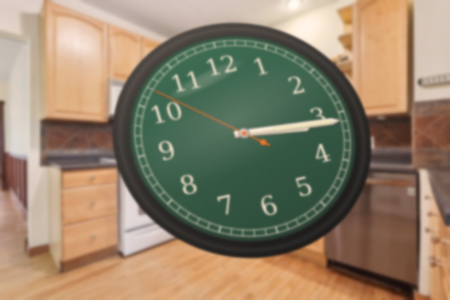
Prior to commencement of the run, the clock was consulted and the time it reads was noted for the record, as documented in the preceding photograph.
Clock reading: 3:15:52
